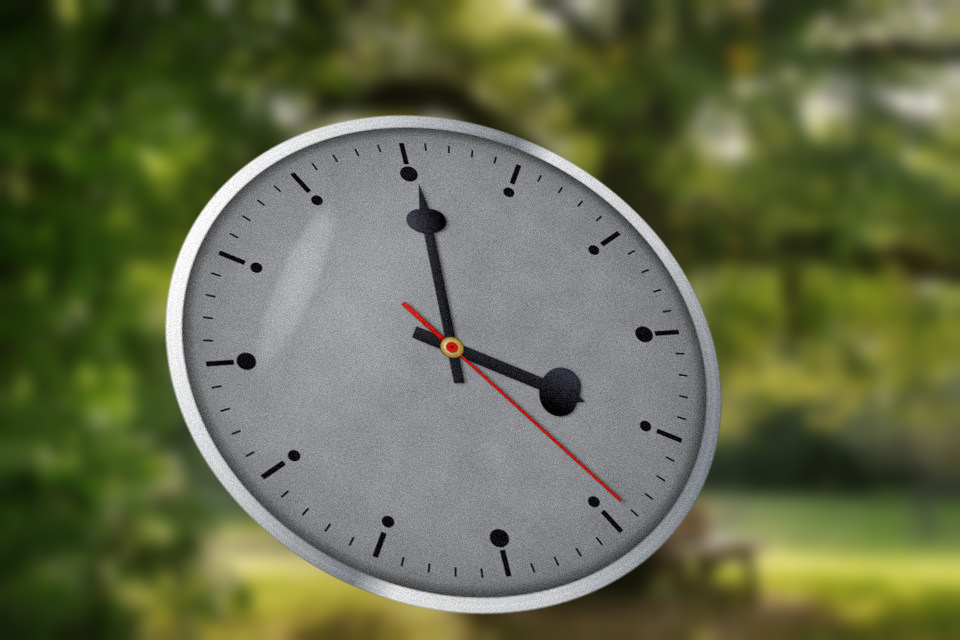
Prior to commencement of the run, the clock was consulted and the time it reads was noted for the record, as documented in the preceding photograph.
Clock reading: 4:00:24
